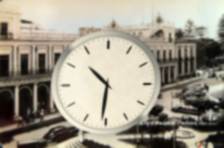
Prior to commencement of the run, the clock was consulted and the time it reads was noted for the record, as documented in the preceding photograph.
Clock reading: 10:31
